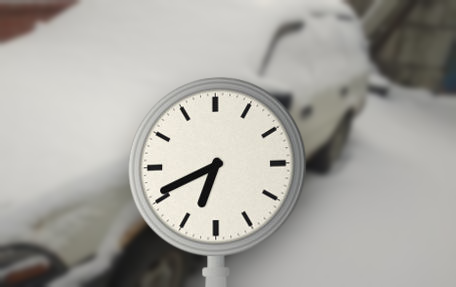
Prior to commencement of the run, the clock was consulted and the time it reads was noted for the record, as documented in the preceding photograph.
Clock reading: 6:41
